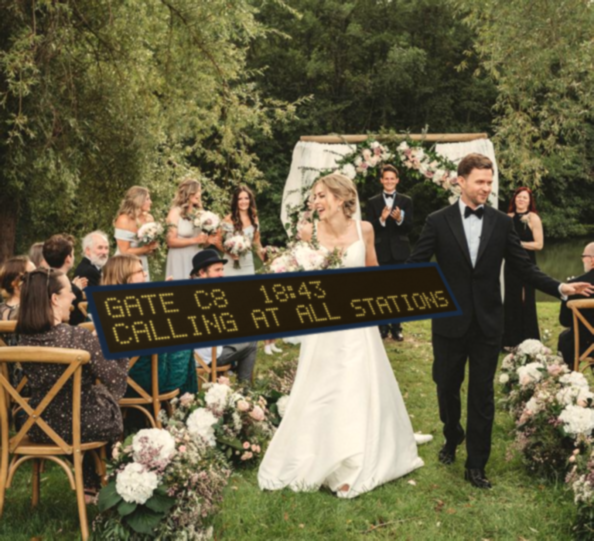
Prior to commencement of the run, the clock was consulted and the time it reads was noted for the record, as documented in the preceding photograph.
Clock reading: 18:43
